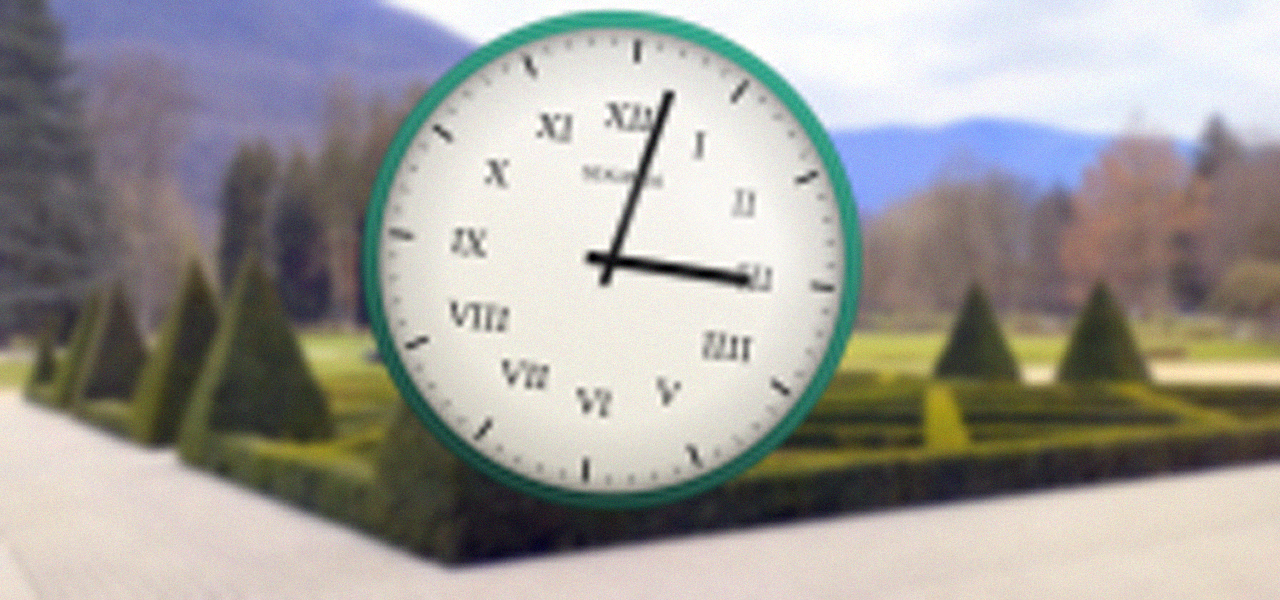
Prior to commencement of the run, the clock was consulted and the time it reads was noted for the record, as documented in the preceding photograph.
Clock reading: 3:02
